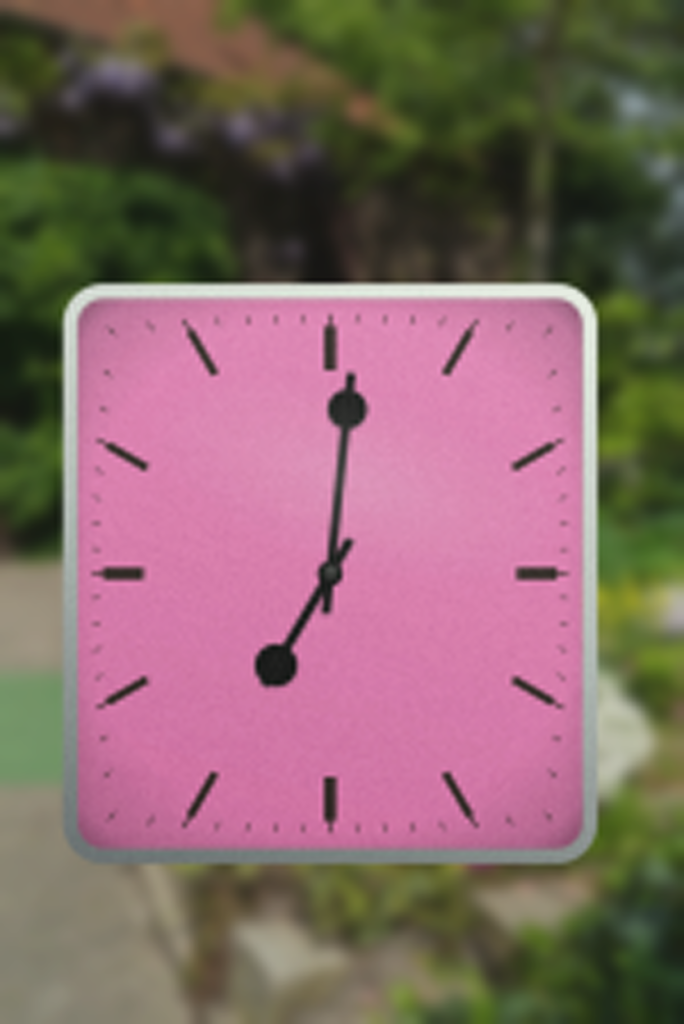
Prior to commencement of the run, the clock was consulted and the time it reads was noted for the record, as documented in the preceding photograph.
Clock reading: 7:01
